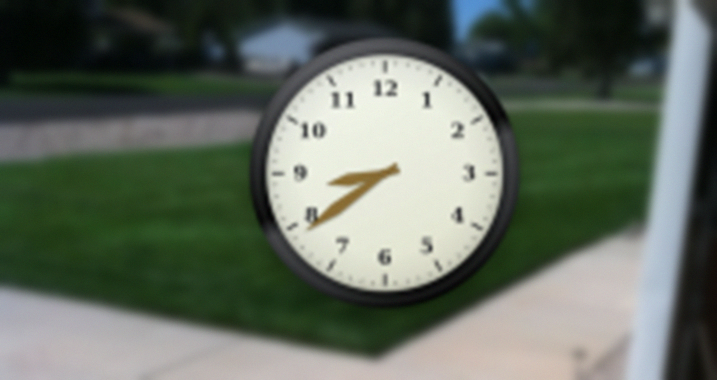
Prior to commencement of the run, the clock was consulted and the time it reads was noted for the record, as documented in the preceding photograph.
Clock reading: 8:39
